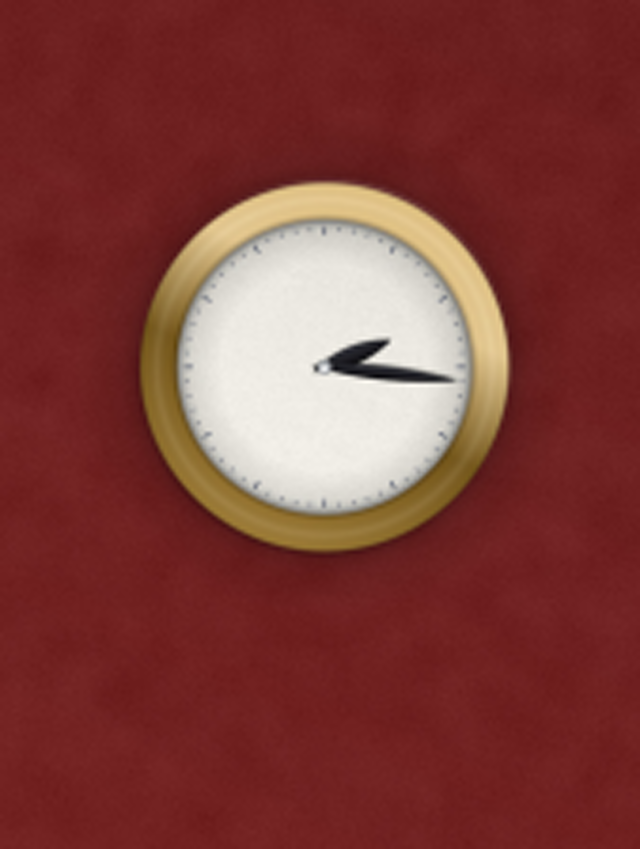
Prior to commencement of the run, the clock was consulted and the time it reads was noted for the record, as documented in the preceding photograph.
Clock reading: 2:16
